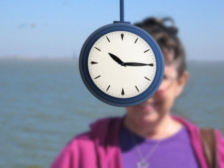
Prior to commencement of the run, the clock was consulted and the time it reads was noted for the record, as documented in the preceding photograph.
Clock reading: 10:15
